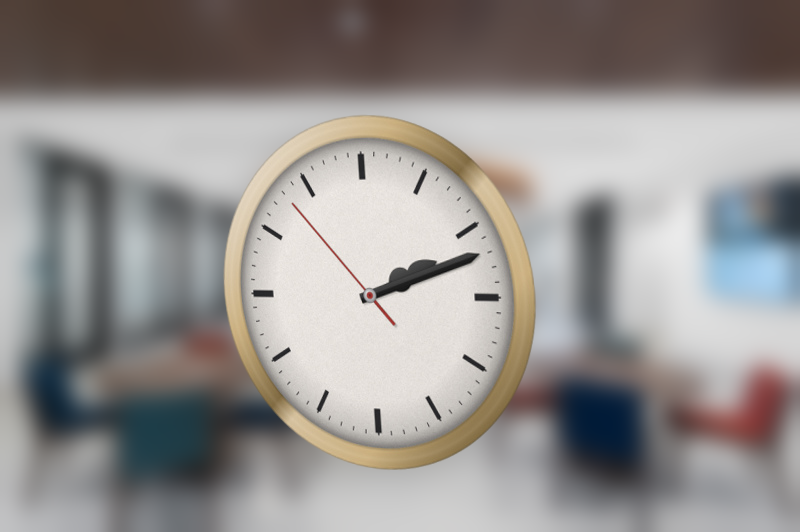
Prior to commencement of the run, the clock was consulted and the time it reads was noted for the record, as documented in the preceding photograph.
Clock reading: 2:11:53
